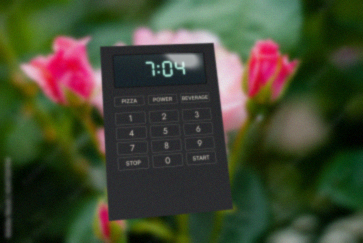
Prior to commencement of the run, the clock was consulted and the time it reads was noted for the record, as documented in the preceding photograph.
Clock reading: 7:04
